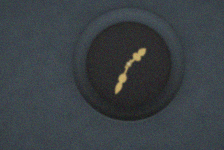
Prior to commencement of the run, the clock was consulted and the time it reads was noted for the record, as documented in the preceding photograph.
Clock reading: 1:34
